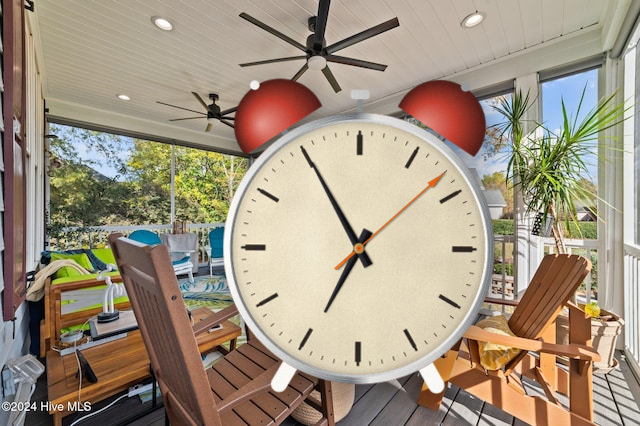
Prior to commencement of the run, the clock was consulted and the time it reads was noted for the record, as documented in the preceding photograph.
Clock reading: 6:55:08
